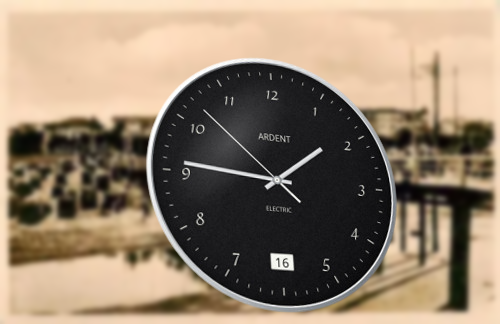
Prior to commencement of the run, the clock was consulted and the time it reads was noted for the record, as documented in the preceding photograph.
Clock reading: 1:45:52
